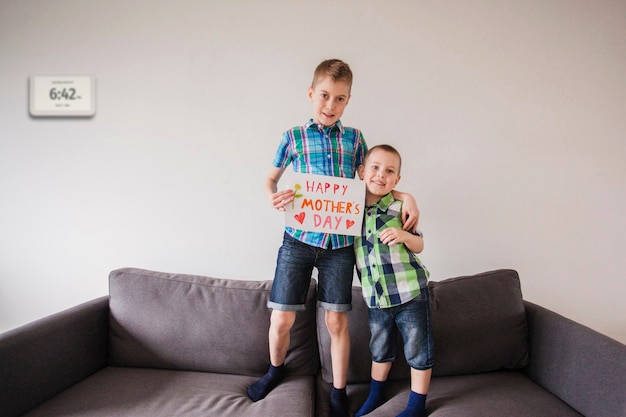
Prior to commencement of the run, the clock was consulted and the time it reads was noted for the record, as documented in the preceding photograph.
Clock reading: 6:42
